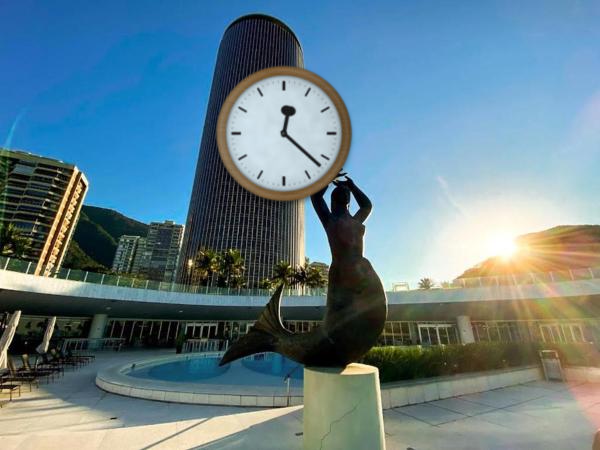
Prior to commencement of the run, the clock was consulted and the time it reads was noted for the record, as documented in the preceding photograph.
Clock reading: 12:22
